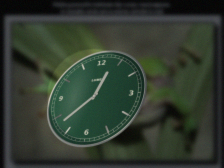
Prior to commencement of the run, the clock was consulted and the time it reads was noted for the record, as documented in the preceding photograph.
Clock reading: 12:38
